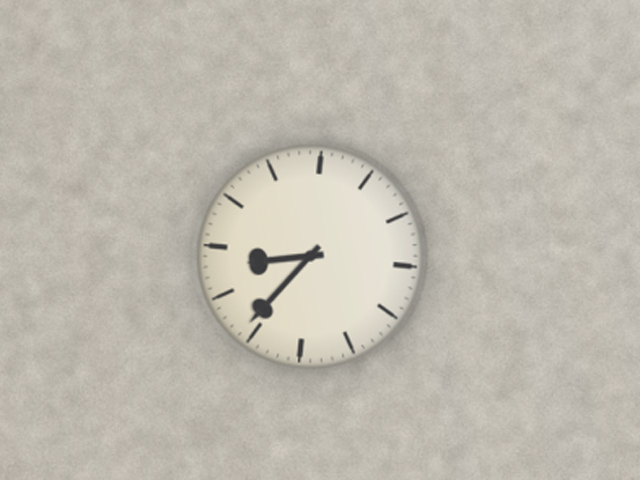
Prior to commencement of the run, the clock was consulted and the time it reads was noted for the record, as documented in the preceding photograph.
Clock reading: 8:36
